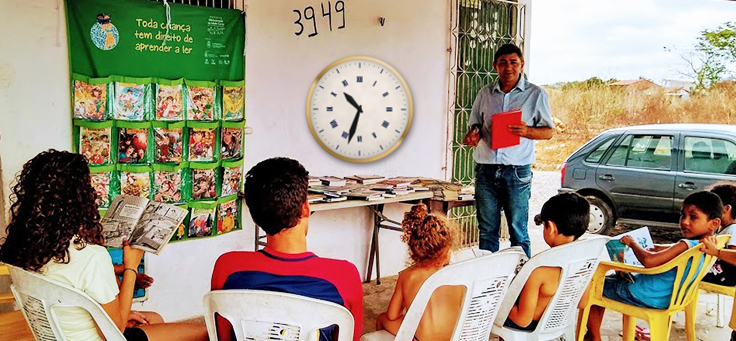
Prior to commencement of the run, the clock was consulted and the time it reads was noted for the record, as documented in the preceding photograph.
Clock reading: 10:33
